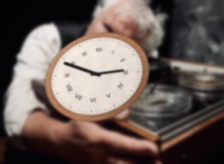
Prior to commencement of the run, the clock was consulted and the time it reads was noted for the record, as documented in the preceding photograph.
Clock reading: 2:49
